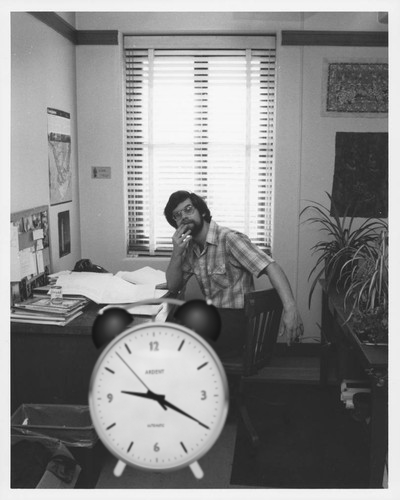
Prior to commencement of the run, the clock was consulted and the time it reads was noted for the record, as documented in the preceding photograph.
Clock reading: 9:19:53
